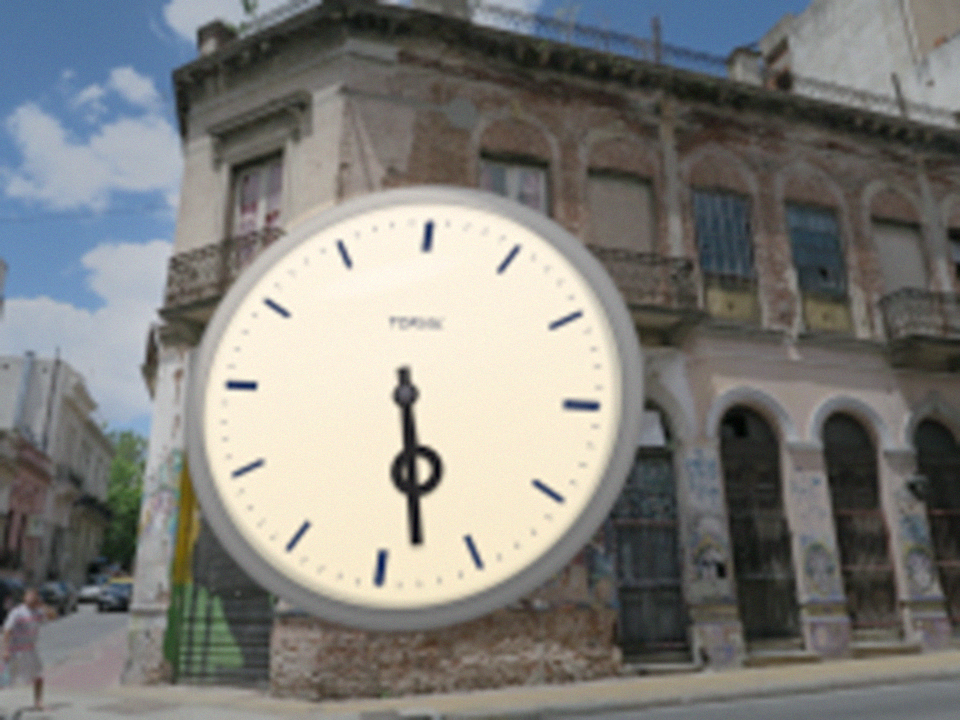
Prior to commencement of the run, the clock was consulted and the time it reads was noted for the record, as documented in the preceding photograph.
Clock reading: 5:28
